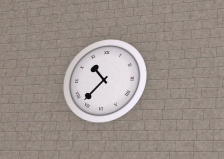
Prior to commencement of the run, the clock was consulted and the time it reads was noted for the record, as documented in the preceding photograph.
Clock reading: 10:37
